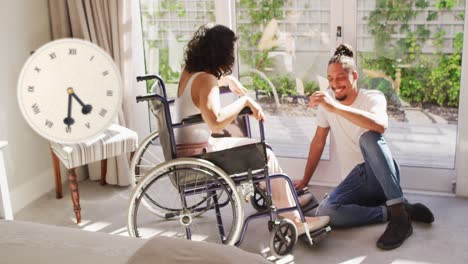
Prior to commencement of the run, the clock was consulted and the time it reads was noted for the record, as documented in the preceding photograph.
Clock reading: 4:30
